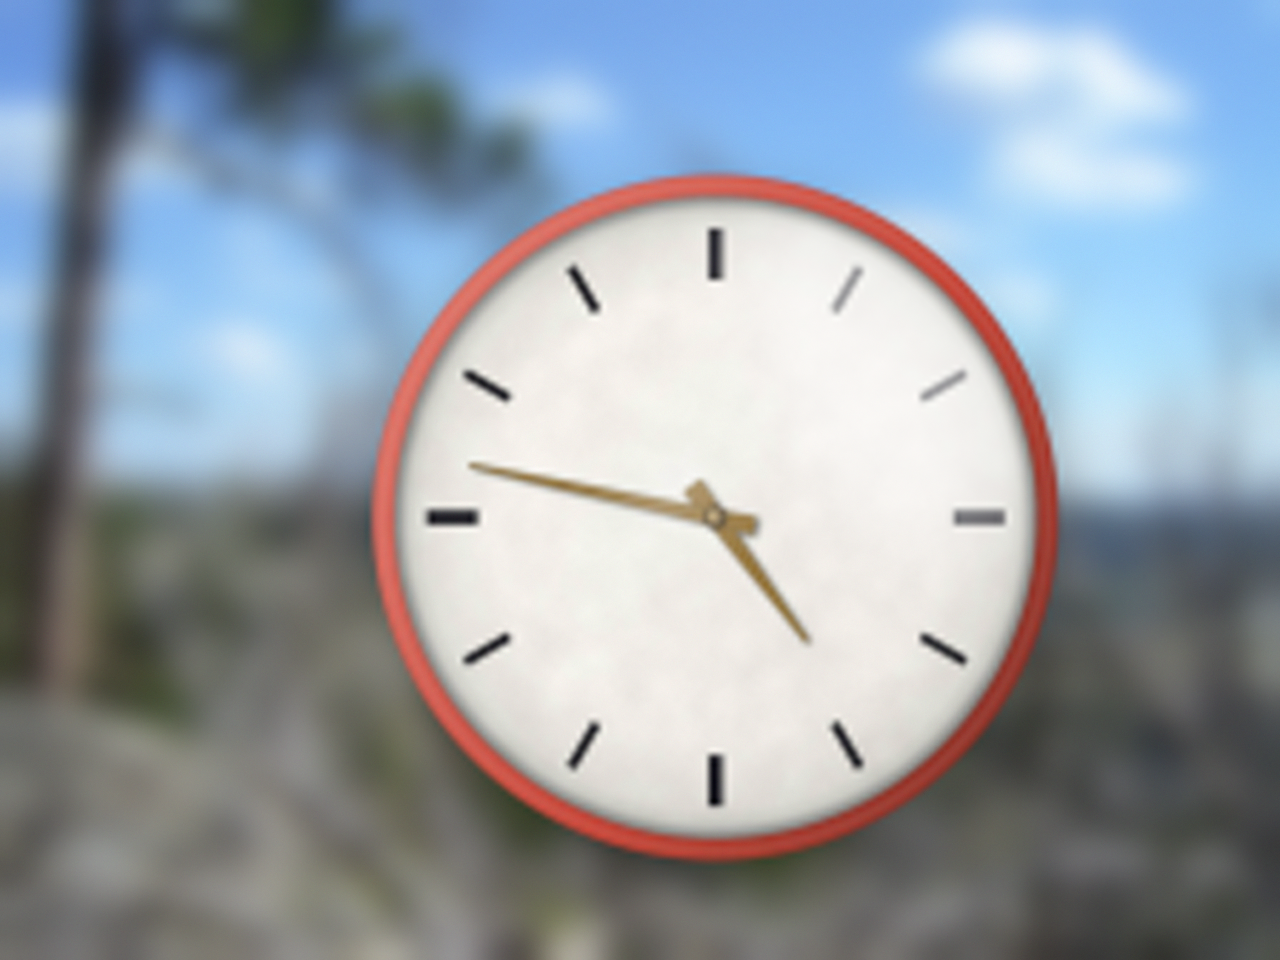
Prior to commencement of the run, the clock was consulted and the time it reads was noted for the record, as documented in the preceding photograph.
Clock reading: 4:47
